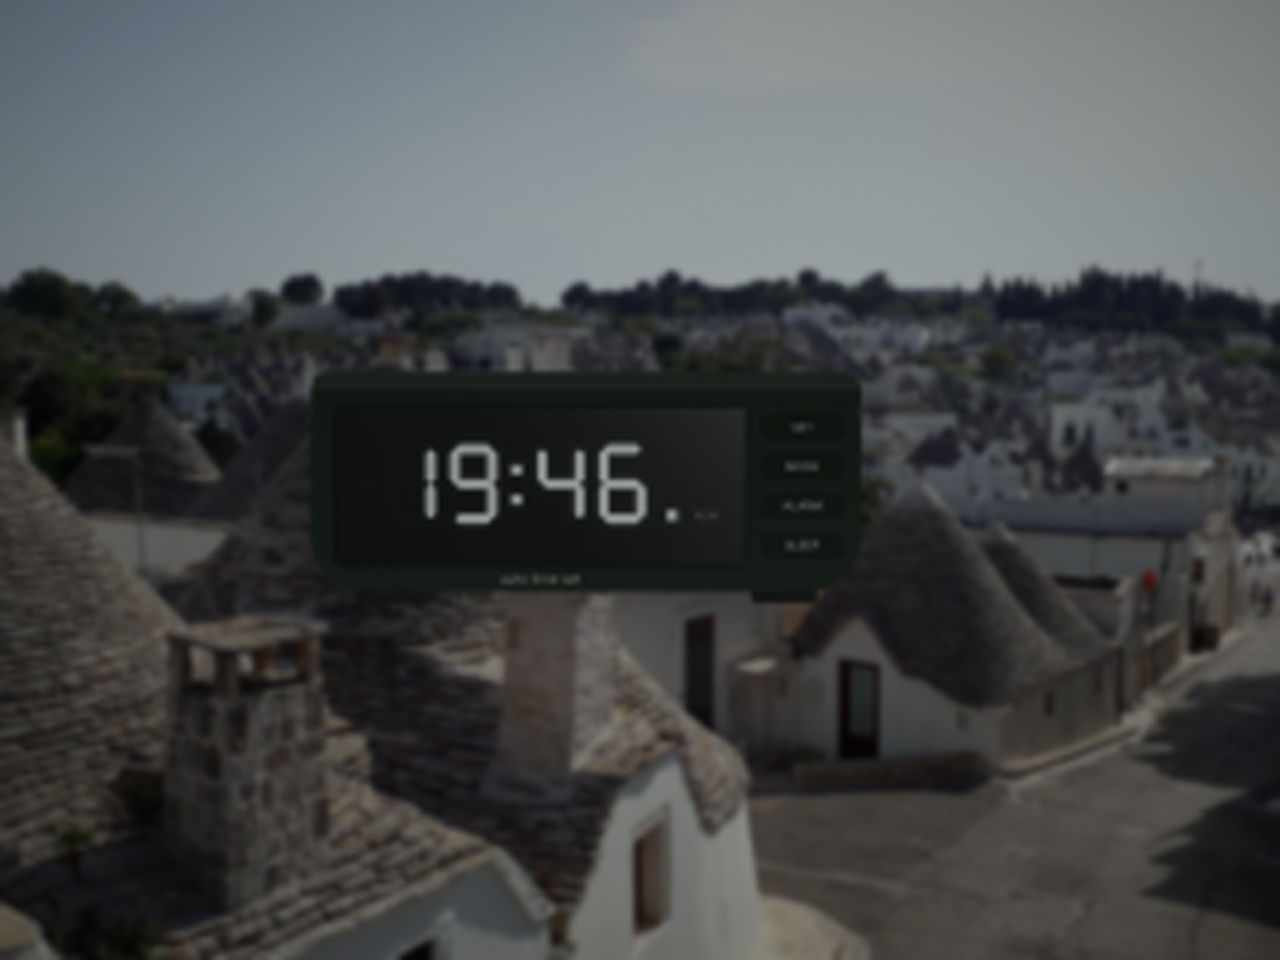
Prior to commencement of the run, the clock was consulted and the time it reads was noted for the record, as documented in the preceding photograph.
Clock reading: 19:46
